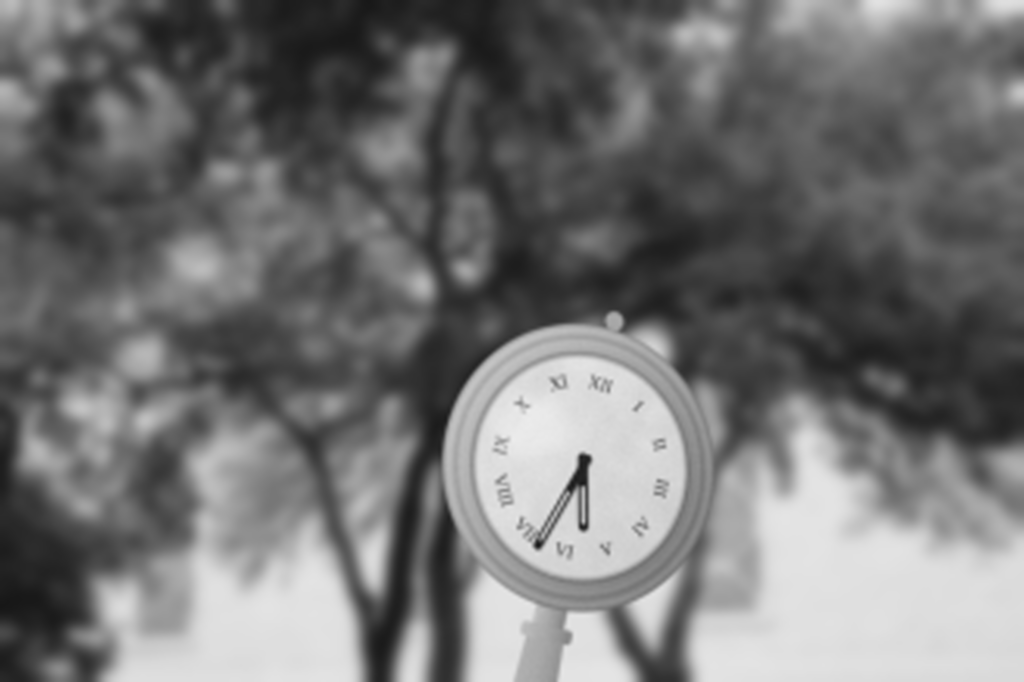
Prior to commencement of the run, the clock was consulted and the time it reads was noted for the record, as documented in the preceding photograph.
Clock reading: 5:33
